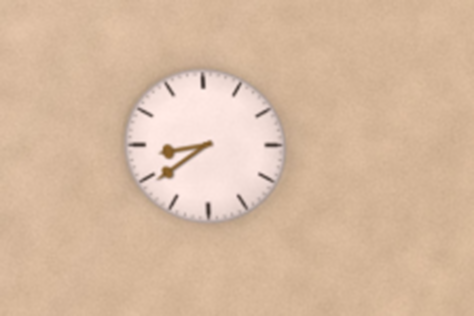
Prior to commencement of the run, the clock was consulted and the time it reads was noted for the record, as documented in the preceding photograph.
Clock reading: 8:39
